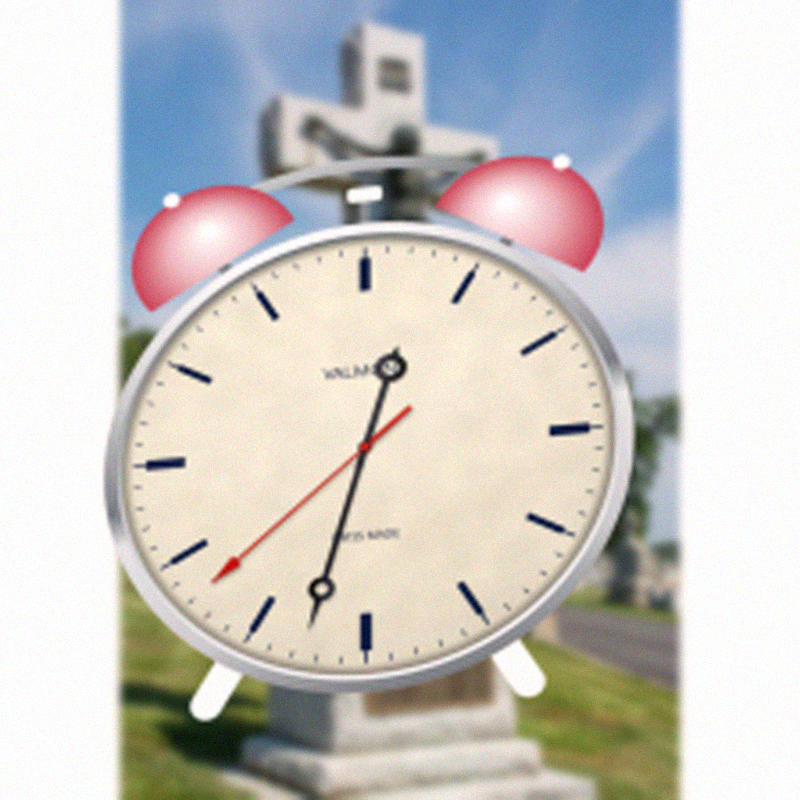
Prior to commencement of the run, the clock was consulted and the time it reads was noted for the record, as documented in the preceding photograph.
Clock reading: 12:32:38
